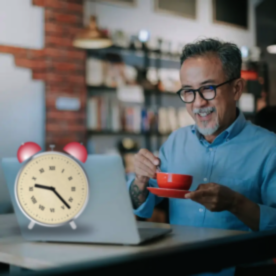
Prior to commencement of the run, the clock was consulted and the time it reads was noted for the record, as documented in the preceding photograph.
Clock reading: 9:23
